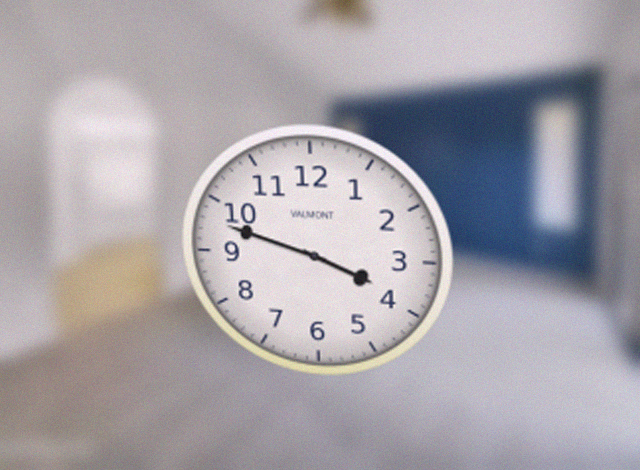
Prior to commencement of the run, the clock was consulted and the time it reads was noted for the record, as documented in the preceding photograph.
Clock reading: 3:48
